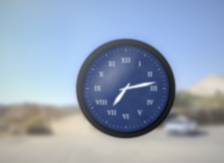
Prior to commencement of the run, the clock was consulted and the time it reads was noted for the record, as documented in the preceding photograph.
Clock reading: 7:13
